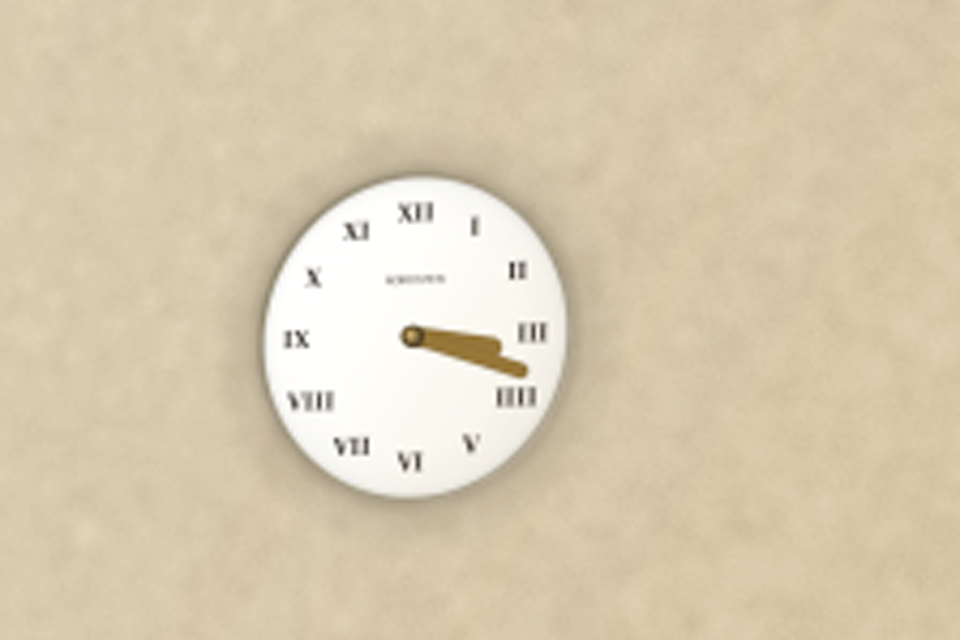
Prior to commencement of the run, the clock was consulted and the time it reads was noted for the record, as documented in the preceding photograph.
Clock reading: 3:18
